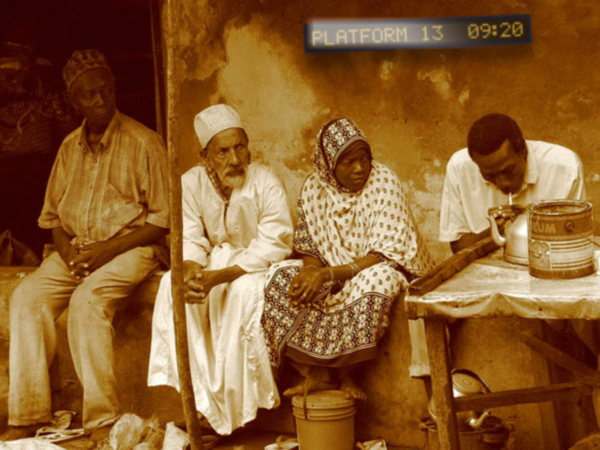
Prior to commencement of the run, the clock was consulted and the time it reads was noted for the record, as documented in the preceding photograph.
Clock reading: 9:20
